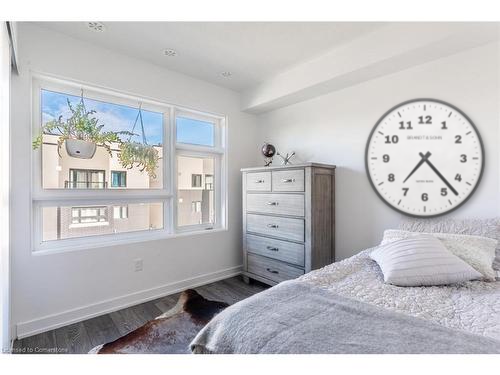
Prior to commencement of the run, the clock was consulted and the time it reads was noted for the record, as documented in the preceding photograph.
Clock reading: 7:23
